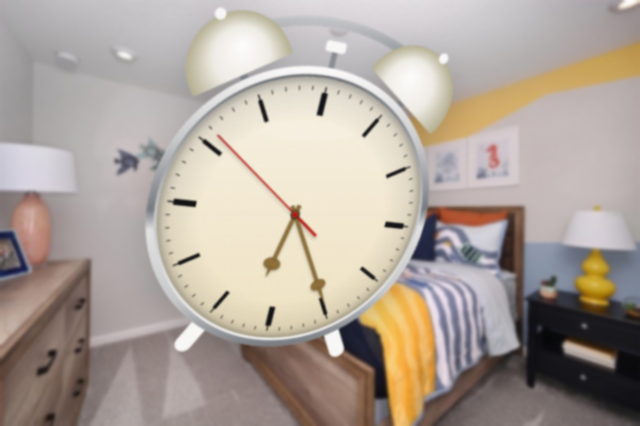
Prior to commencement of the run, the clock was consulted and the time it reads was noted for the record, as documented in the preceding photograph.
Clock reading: 6:24:51
